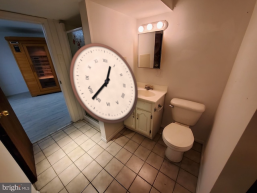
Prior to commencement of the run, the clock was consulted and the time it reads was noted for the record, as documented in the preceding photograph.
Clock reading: 12:37
